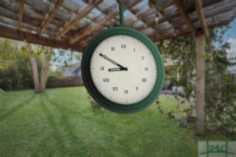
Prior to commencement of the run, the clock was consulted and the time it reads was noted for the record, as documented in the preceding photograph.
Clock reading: 8:50
